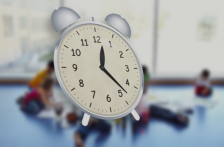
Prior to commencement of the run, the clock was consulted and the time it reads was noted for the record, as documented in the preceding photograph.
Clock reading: 12:23
